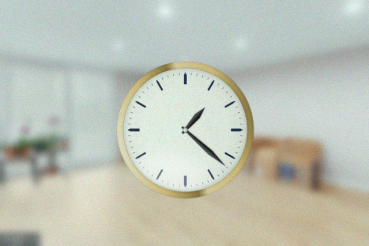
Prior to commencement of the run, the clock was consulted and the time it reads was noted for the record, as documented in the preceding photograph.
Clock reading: 1:22
